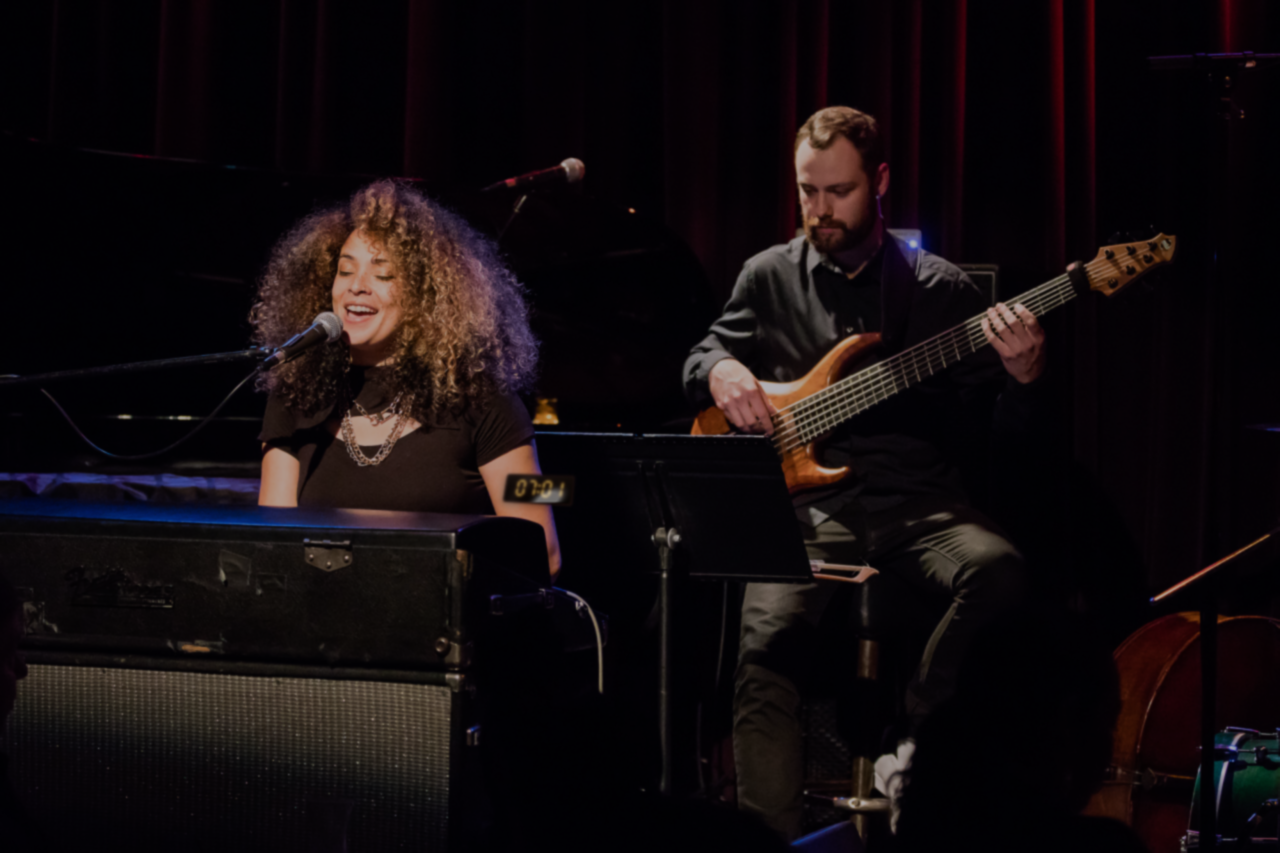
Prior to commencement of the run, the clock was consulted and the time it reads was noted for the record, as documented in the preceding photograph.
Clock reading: 7:01
